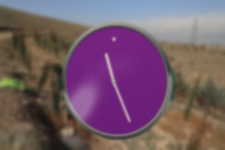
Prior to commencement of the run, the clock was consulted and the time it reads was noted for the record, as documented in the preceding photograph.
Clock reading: 11:26
